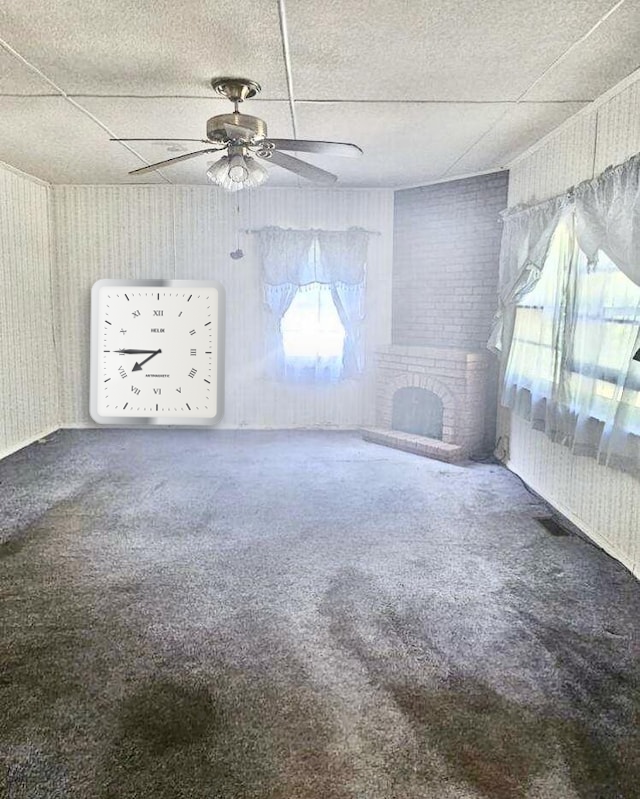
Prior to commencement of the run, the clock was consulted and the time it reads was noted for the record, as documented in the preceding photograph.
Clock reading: 7:45
